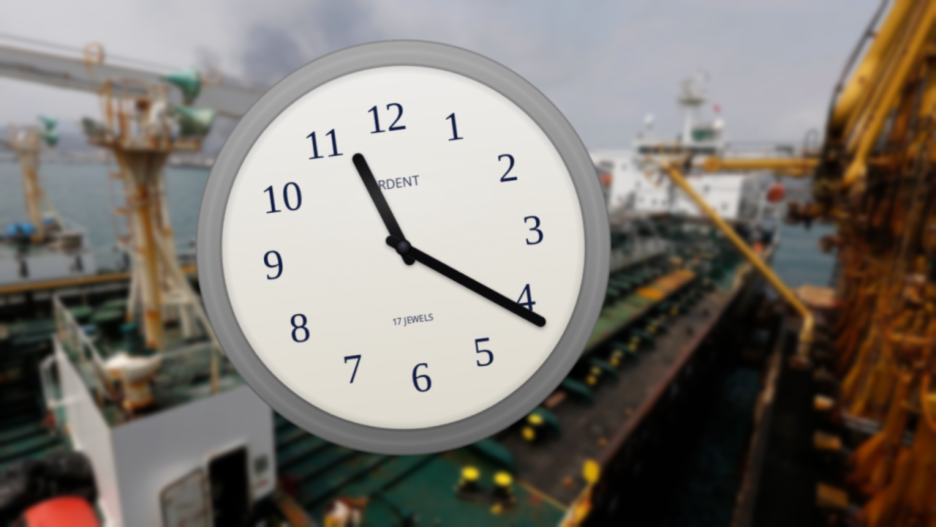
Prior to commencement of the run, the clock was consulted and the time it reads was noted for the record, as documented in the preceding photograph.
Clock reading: 11:21
